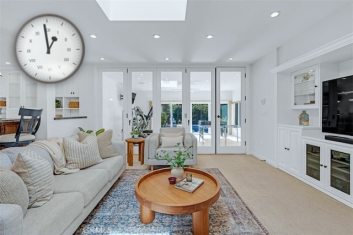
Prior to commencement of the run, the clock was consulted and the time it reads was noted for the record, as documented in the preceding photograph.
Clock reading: 12:59
